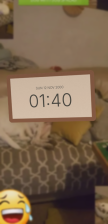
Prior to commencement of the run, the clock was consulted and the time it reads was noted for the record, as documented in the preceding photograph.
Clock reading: 1:40
